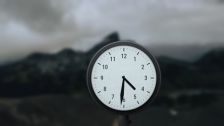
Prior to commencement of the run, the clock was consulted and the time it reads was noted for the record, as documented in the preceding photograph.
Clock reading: 4:31
